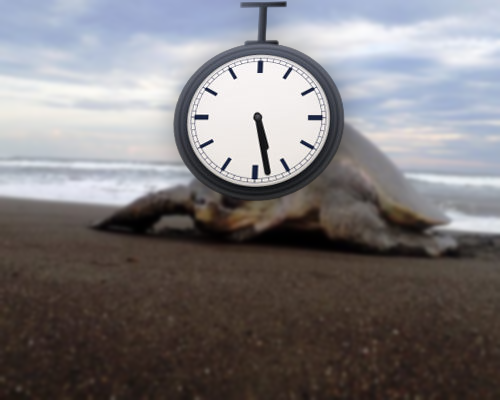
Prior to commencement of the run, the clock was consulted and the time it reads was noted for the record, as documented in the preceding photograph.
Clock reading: 5:28
